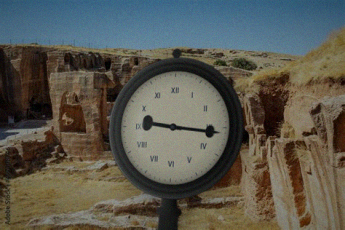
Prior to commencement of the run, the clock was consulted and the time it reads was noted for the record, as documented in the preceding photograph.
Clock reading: 9:16
